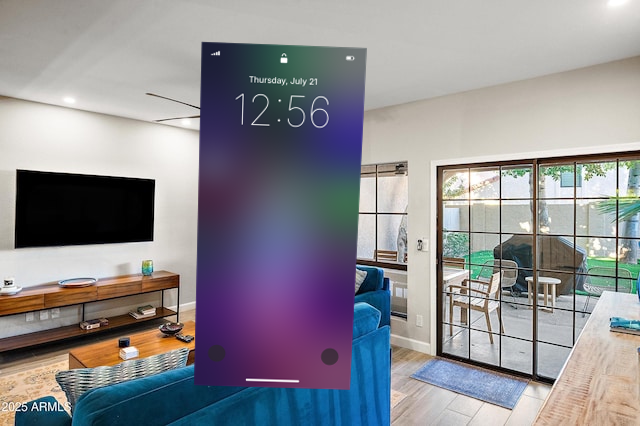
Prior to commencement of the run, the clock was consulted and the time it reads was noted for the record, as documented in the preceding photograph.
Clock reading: 12:56
